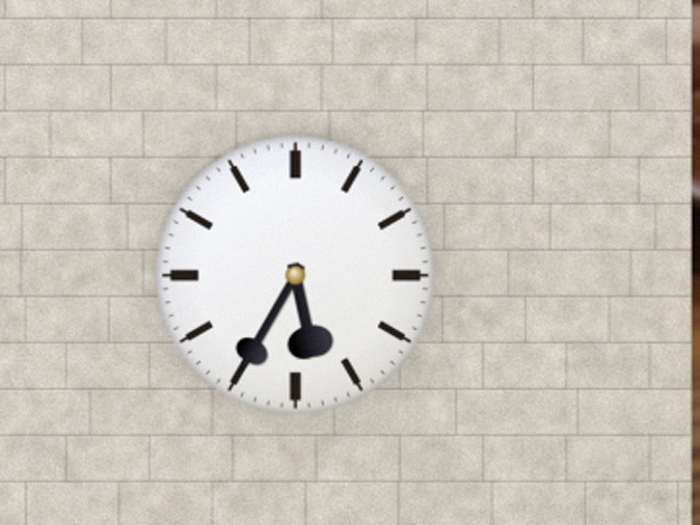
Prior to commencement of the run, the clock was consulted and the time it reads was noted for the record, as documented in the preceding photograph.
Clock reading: 5:35
